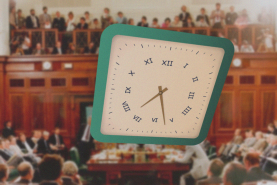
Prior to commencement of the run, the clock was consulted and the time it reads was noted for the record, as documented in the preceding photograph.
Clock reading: 7:27
